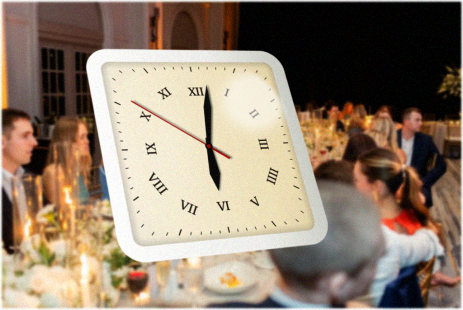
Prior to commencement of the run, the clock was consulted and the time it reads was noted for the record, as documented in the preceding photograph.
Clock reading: 6:01:51
